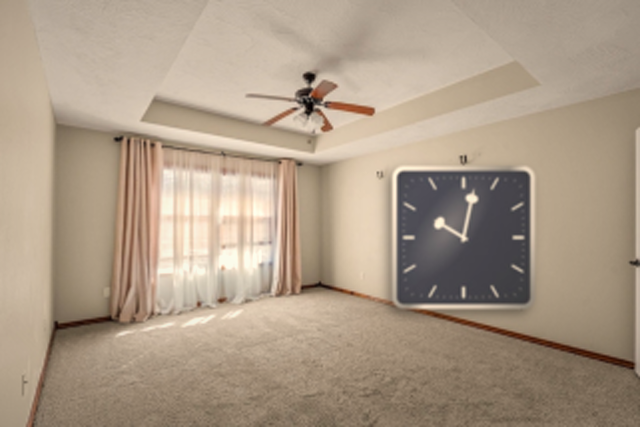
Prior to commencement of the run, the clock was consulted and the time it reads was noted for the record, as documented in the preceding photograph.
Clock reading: 10:02
